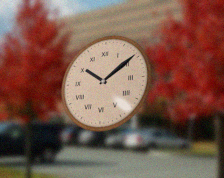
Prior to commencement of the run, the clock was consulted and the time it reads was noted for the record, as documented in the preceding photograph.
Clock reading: 10:09
